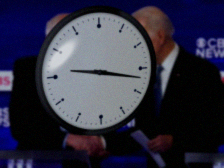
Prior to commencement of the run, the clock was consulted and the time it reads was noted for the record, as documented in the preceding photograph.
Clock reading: 9:17
